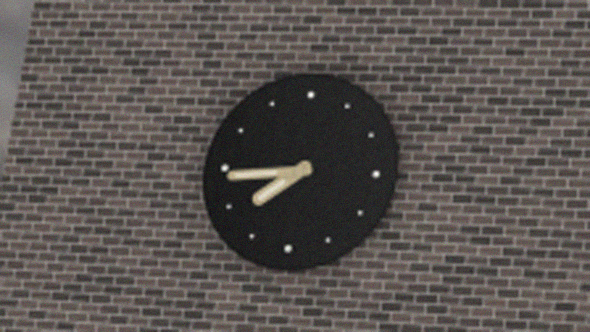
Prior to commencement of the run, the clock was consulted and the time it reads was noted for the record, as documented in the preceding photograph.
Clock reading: 7:44
